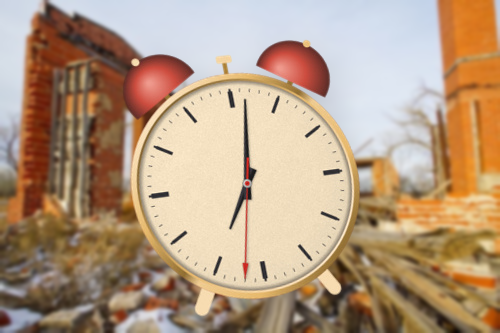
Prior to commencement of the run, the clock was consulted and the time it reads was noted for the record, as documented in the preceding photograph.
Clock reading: 7:01:32
